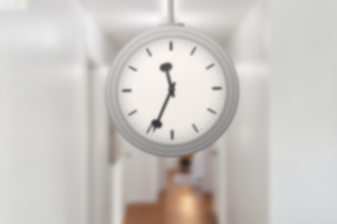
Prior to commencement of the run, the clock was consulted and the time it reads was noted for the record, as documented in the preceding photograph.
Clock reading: 11:34
